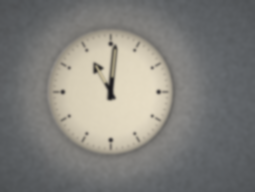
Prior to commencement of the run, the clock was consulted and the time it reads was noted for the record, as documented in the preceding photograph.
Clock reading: 11:01
